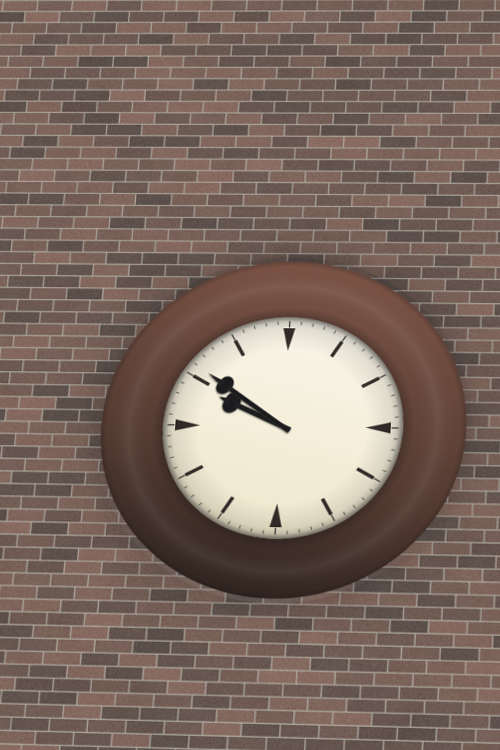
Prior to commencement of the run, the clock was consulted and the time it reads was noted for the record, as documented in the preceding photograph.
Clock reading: 9:51
